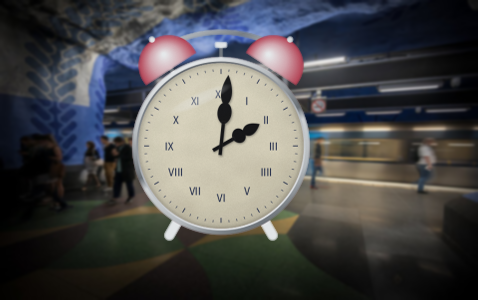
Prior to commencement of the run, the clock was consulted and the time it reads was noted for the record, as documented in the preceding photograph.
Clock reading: 2:01
